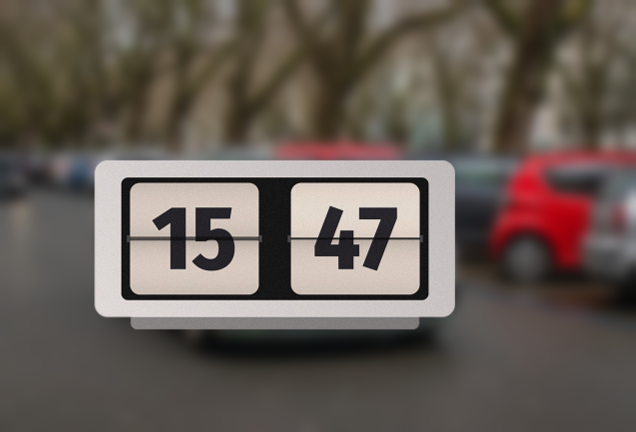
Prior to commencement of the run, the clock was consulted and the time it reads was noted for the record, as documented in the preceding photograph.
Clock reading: 15:47
